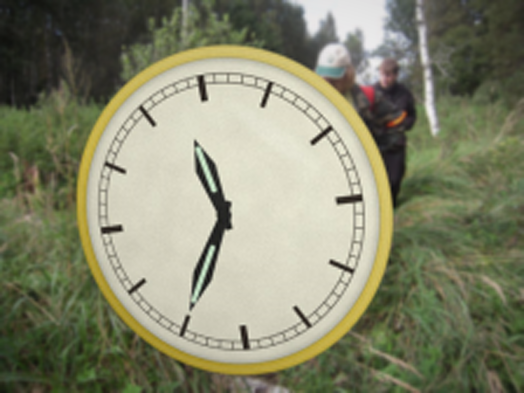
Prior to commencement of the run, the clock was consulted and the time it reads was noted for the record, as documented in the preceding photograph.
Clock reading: 11:35
